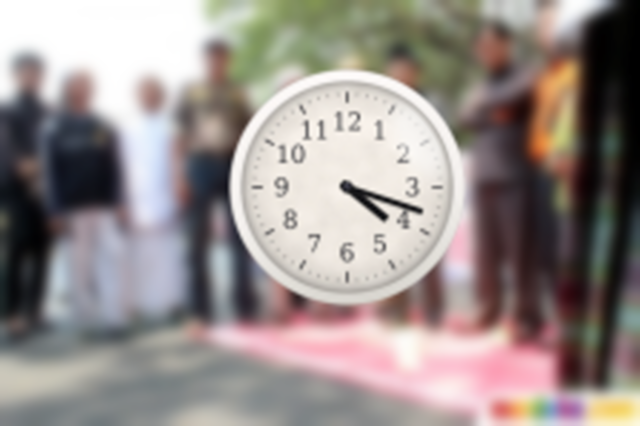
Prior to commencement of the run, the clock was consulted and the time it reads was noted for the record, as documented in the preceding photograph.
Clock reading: 4:18
